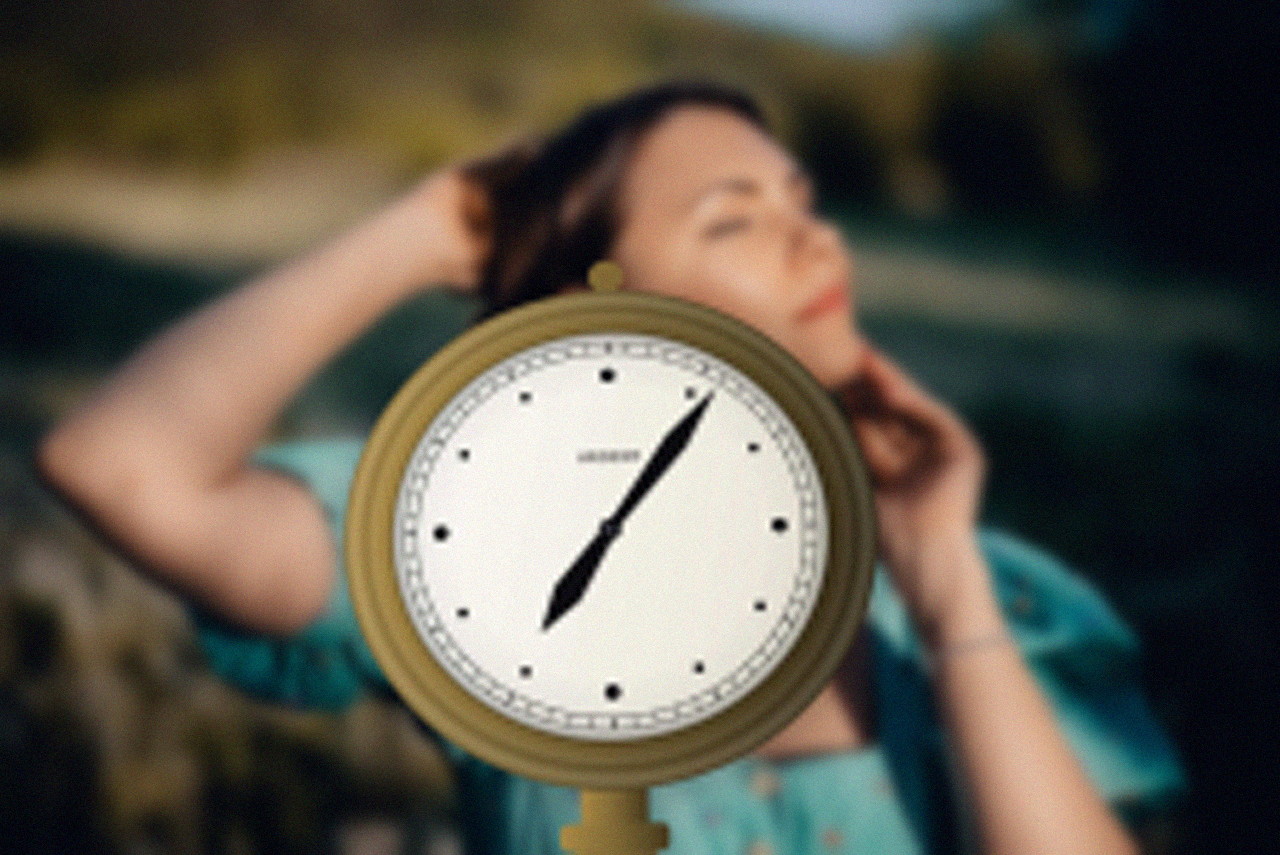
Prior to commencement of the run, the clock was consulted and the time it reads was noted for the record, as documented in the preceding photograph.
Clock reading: 7:06
